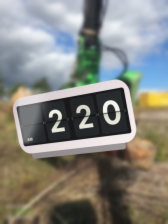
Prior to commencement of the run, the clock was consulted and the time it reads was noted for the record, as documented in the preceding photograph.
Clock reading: 2:20
